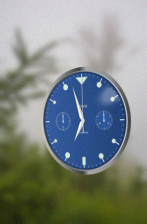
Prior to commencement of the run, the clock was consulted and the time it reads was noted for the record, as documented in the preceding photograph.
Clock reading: 6:57
